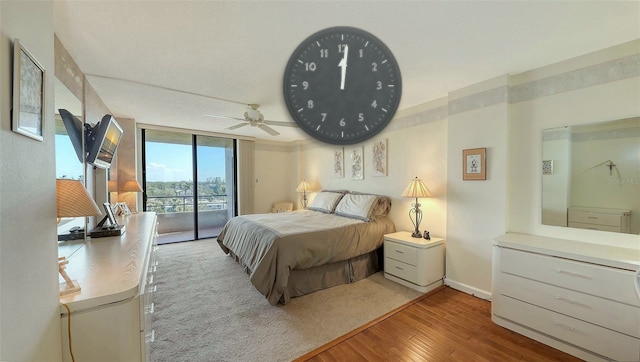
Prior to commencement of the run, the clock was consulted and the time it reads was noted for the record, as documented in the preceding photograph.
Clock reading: 12:01
